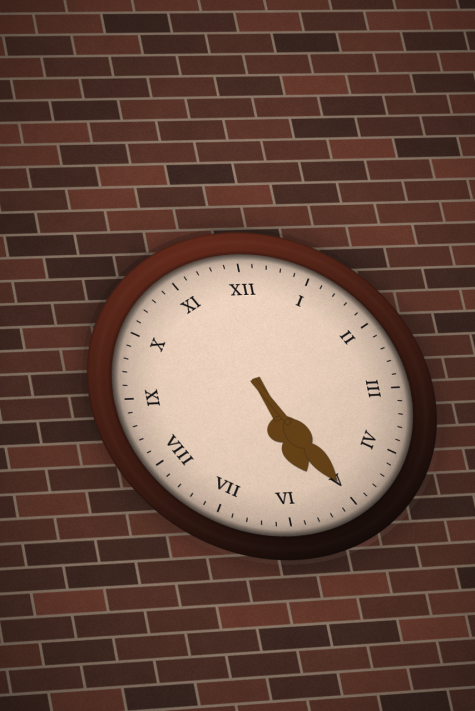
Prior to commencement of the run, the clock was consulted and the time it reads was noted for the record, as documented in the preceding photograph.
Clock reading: 5:25
